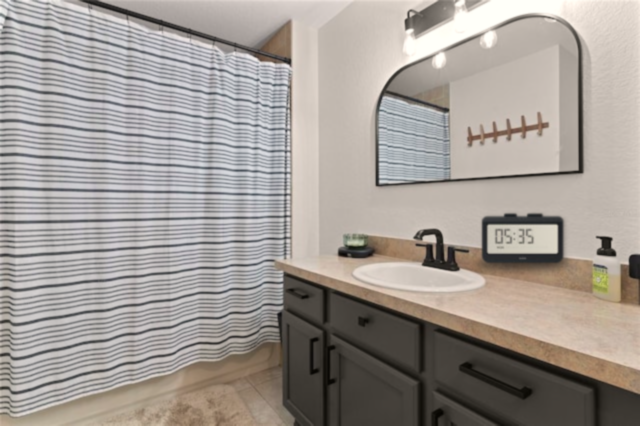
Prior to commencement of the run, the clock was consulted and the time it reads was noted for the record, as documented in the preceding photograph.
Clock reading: 5:35
